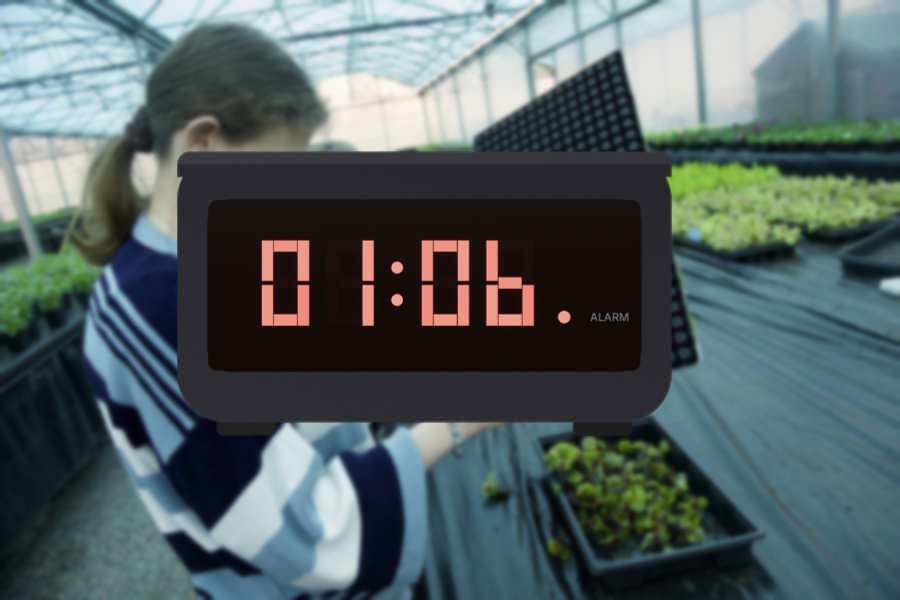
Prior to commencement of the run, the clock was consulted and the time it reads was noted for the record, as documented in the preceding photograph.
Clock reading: 1:06
